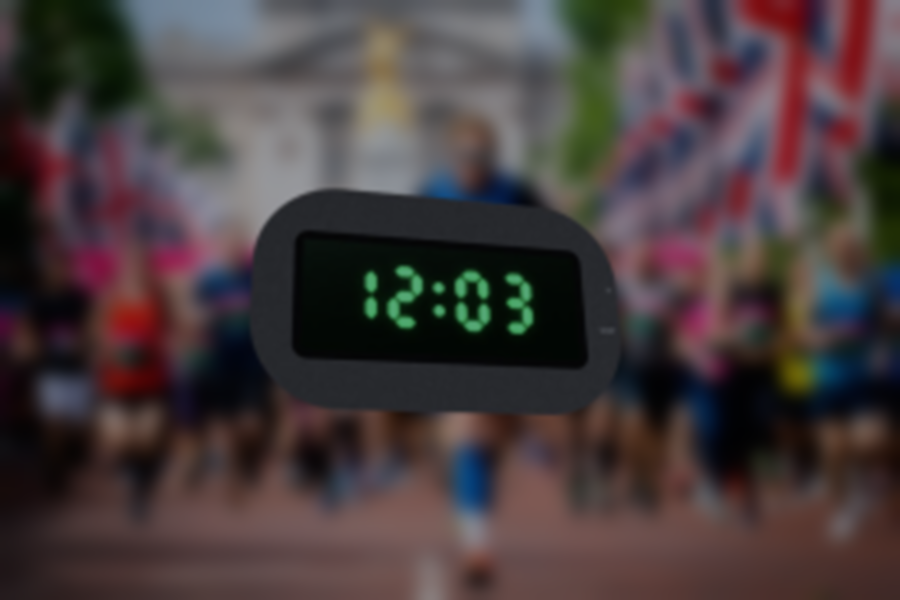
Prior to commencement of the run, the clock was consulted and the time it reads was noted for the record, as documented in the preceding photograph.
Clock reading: 12:03
